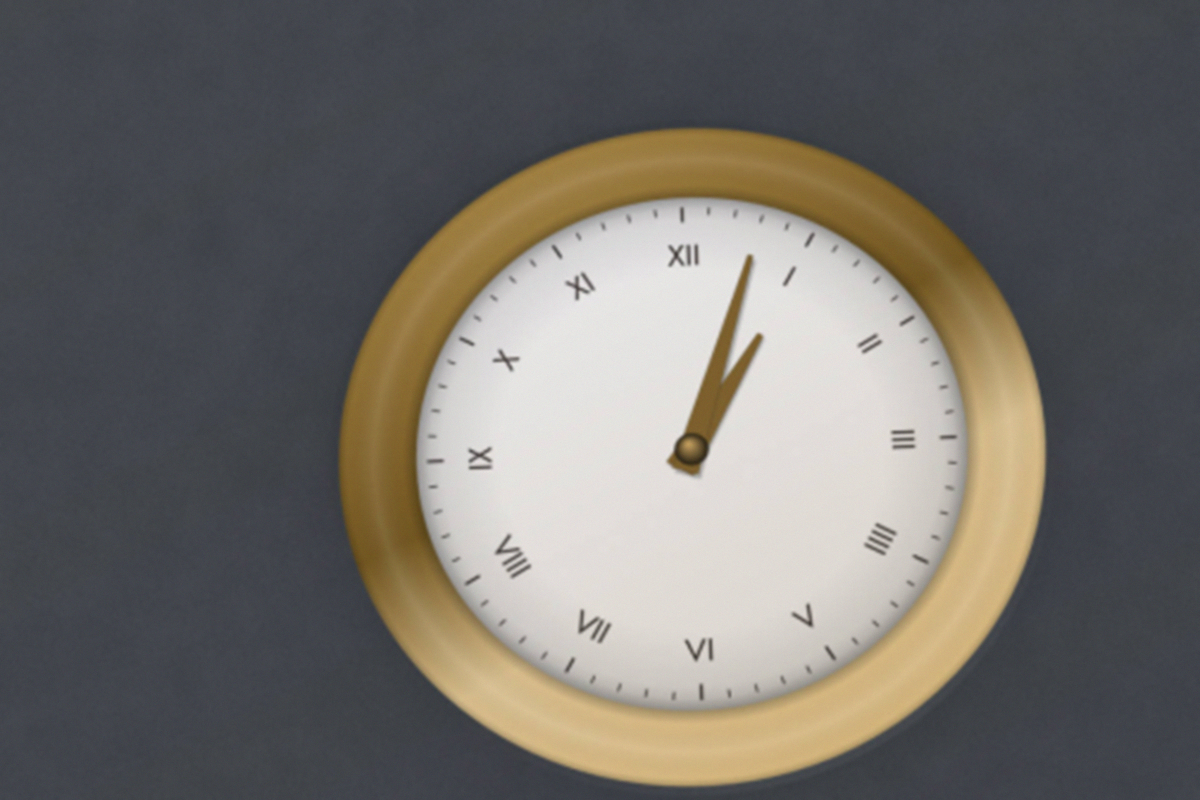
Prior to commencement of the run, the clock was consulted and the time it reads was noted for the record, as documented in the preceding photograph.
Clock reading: 1:03
